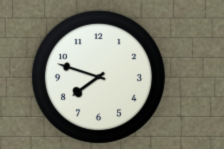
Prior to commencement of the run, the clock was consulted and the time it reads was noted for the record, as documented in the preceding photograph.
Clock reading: 7:48
